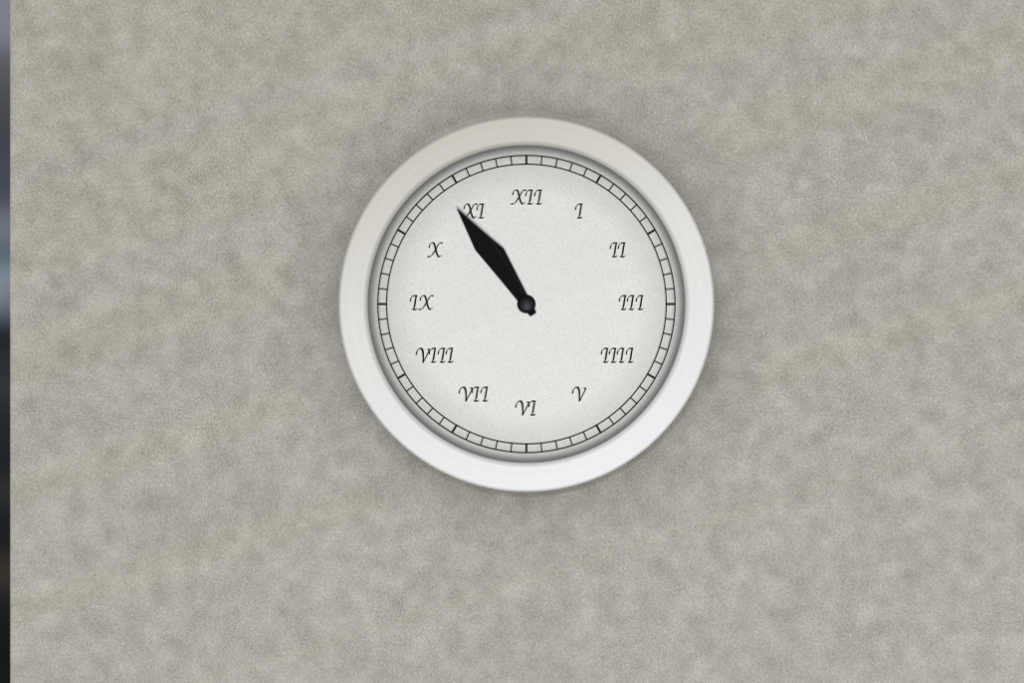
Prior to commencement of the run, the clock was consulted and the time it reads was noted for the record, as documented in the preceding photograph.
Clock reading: 10:54
